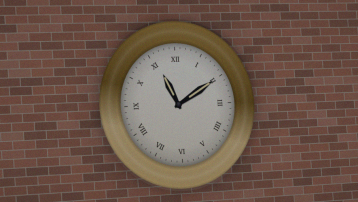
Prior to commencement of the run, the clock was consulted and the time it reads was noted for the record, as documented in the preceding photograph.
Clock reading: 11:10
